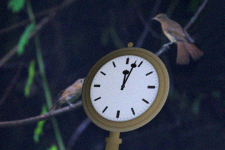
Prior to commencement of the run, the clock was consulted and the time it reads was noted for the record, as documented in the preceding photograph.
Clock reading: 12:03
